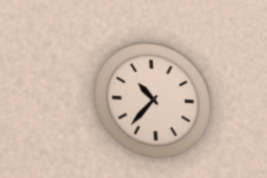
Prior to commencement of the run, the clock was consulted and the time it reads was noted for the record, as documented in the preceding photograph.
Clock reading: 10:37
